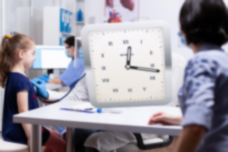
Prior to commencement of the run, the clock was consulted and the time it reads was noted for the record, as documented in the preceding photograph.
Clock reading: 12:17
